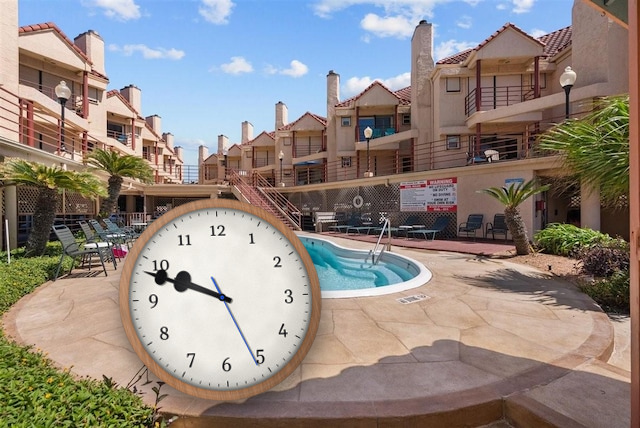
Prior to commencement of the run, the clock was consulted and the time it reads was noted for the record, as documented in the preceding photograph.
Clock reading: 9:48:26
